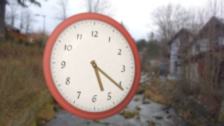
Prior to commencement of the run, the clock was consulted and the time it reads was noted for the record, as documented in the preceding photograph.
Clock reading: 5:21
